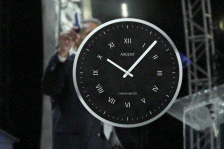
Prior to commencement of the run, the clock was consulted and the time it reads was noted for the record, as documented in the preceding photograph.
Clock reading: 10:07
